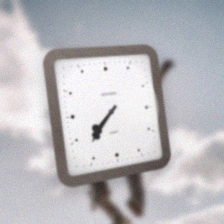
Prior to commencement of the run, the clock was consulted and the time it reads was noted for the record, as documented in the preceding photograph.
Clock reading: 7:37
